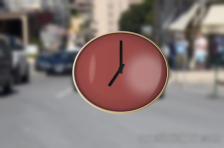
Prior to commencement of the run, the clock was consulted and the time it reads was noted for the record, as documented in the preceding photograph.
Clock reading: 7:00
